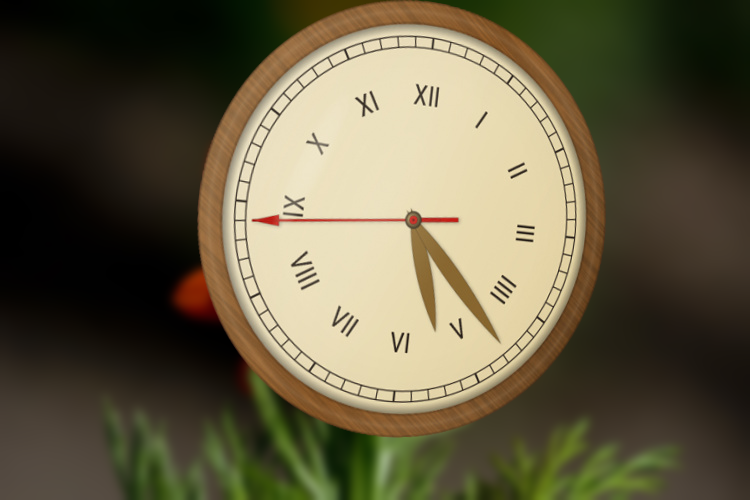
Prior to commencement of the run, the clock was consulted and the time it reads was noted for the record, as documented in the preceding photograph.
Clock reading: 5:22:44
